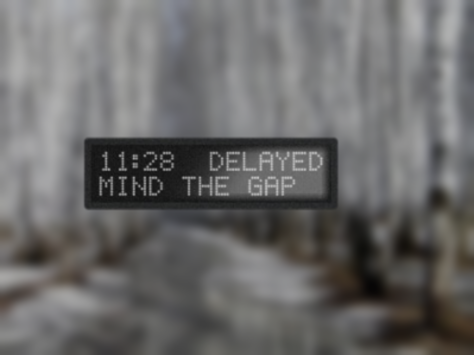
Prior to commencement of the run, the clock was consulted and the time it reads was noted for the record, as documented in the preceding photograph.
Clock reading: 11:28
